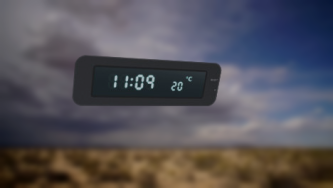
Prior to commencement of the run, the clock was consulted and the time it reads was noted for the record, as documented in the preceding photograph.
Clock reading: 11:09
